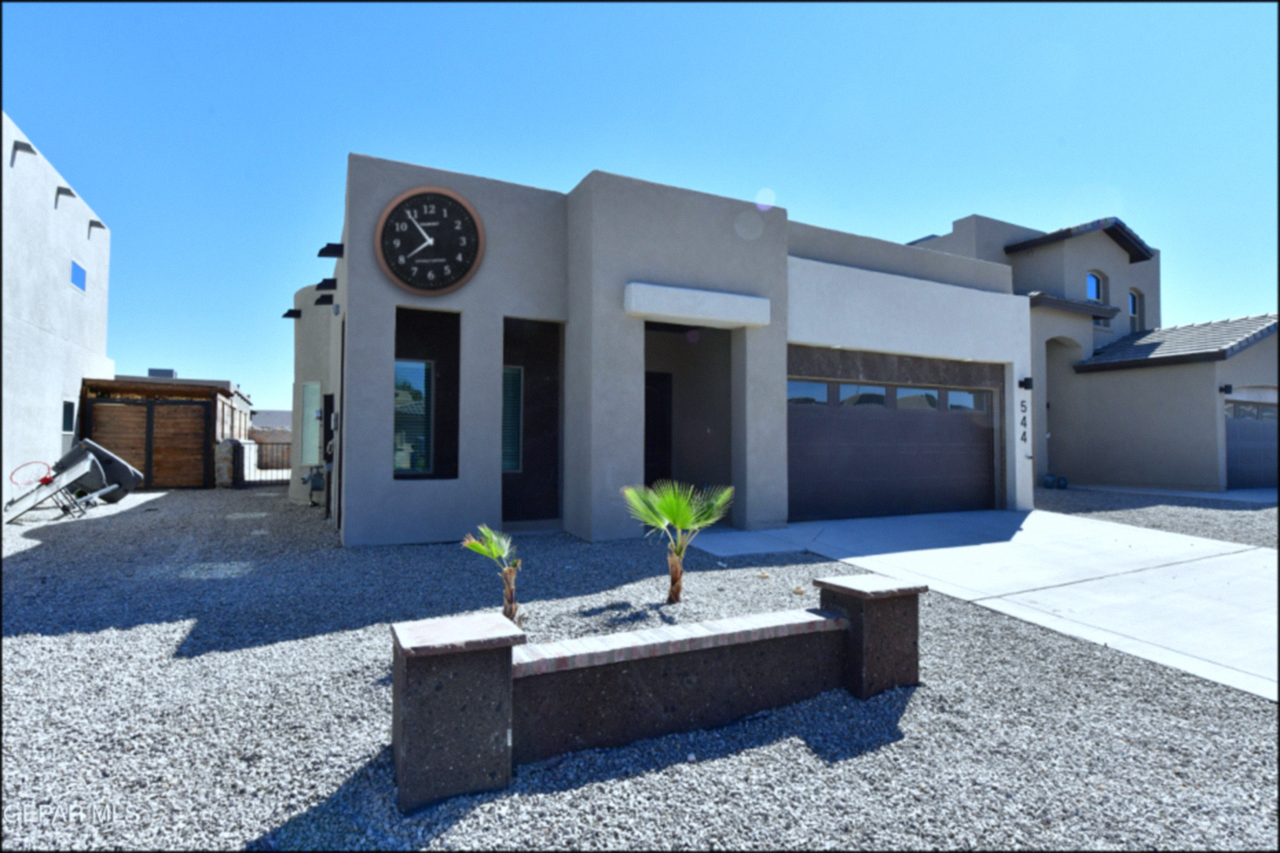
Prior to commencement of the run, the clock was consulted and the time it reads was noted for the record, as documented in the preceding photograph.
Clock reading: 7:54
